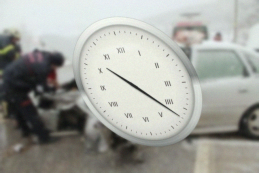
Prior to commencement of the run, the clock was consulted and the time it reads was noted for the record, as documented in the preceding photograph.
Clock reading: 10:22
